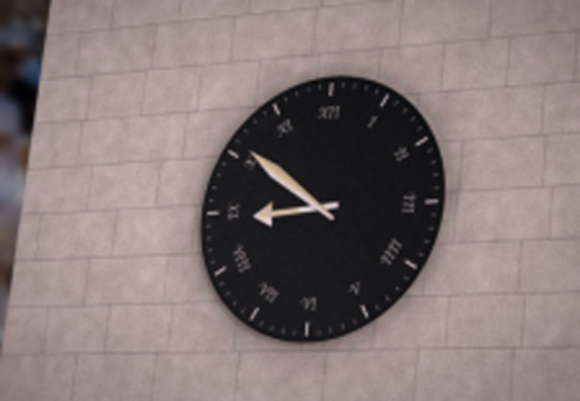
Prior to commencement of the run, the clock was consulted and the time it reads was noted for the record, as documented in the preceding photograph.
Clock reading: 8:51
